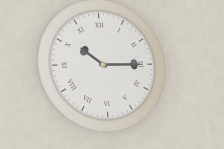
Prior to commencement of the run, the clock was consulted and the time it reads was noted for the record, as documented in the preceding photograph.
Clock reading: 10:15
